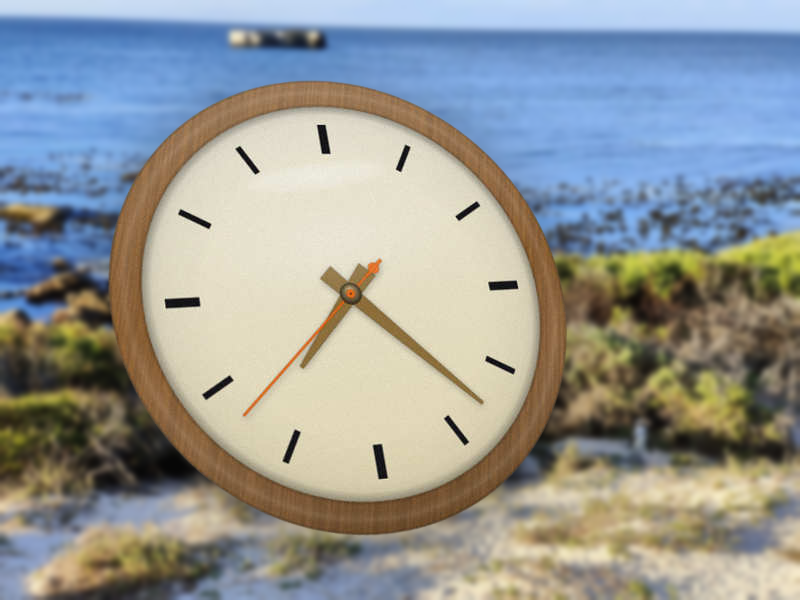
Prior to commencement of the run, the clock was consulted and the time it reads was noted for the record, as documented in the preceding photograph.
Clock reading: 7:22:38
